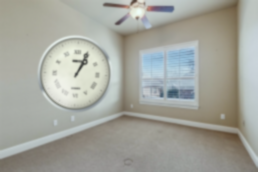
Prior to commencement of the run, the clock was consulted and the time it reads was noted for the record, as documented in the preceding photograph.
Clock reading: 1:04
